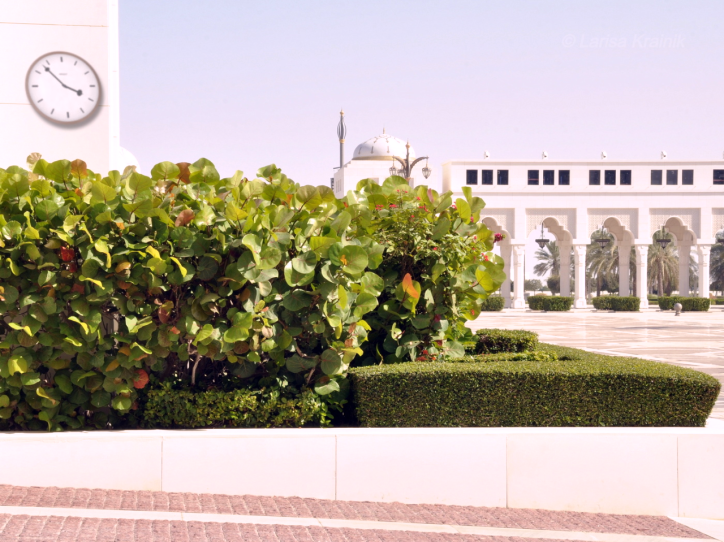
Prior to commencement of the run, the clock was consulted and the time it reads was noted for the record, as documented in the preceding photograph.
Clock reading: 3:53
